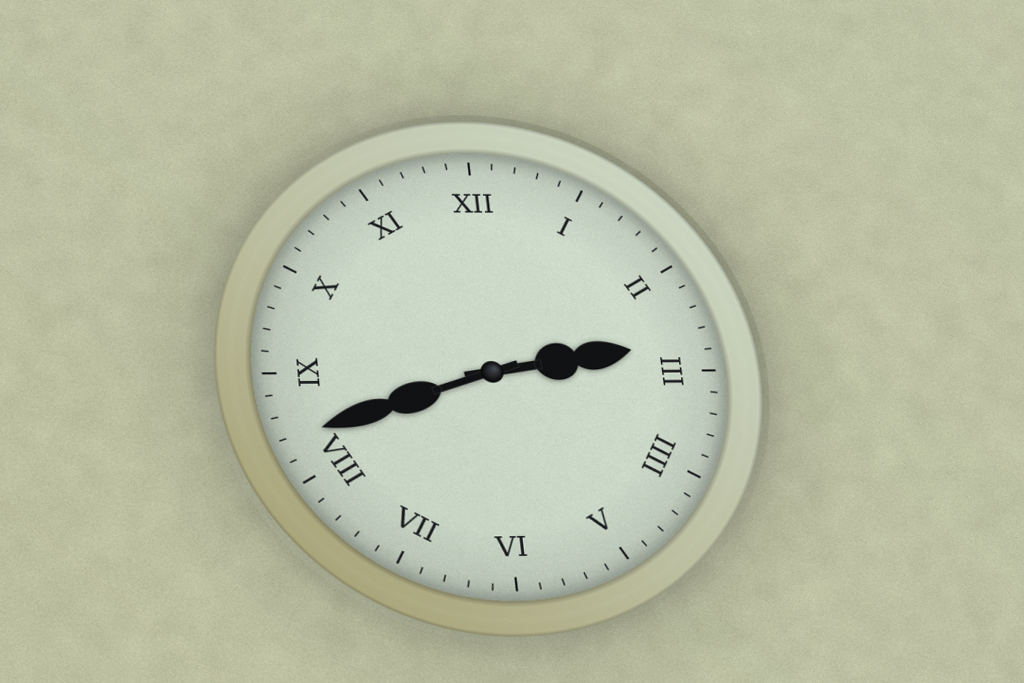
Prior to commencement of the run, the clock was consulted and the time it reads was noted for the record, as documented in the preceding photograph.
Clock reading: 2:42
